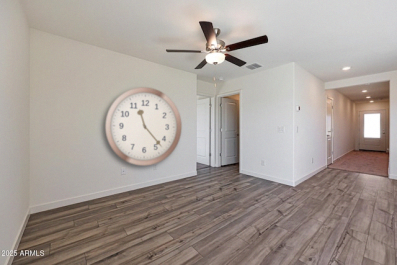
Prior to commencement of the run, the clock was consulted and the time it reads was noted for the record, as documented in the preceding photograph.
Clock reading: 11:23
